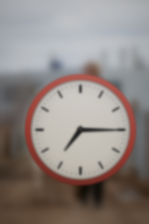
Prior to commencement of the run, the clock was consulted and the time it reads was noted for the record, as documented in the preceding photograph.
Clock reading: 7:15
